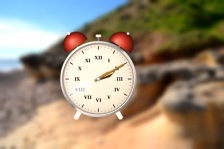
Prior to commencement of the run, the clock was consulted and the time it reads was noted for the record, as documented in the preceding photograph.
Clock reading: 2:10
